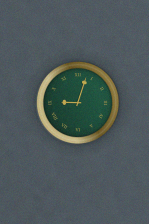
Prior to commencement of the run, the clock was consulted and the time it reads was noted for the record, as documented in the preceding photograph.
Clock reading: 9:03
